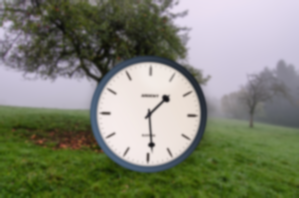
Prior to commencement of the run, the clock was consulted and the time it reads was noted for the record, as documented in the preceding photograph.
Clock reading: 1:29
